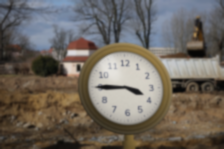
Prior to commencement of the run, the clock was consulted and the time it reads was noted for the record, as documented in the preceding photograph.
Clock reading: 3:45
